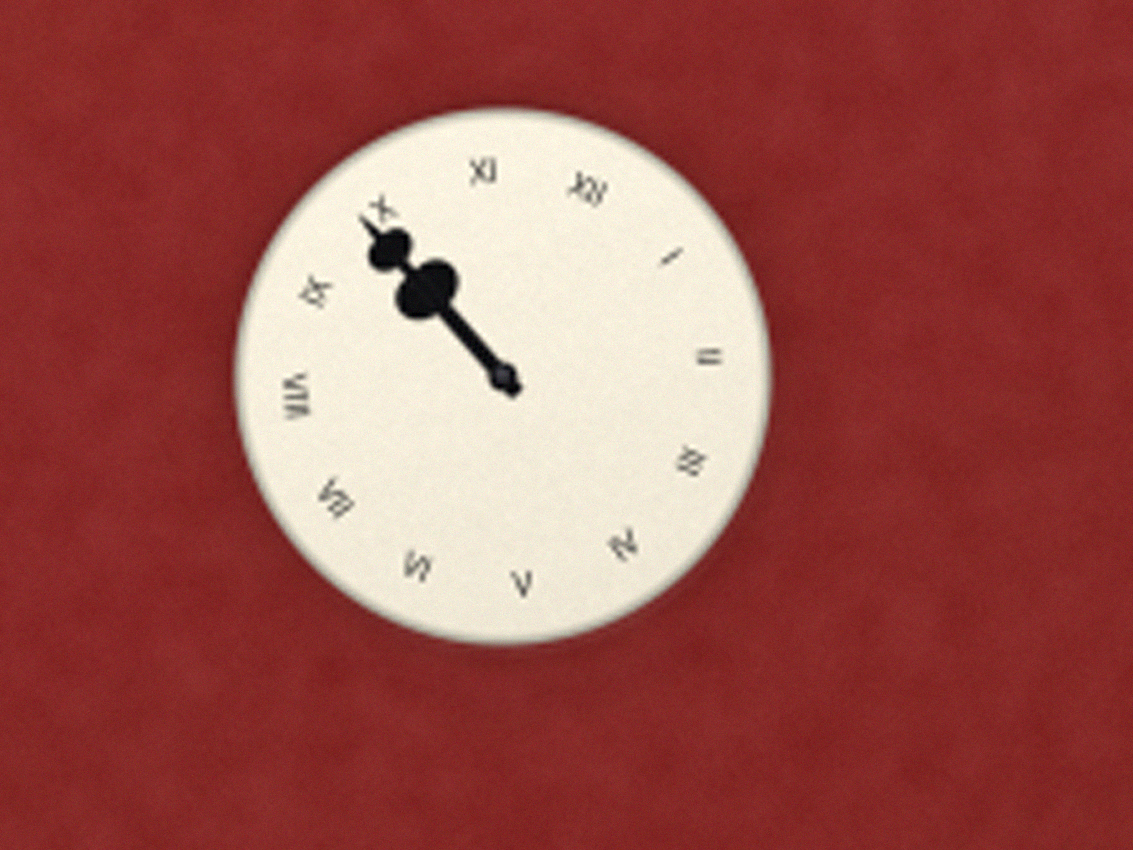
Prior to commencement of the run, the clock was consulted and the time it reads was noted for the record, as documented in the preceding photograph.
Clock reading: 9:49
